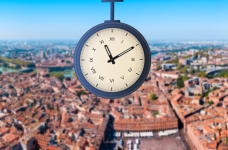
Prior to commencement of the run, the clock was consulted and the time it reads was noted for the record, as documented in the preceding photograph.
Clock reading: 11:10
